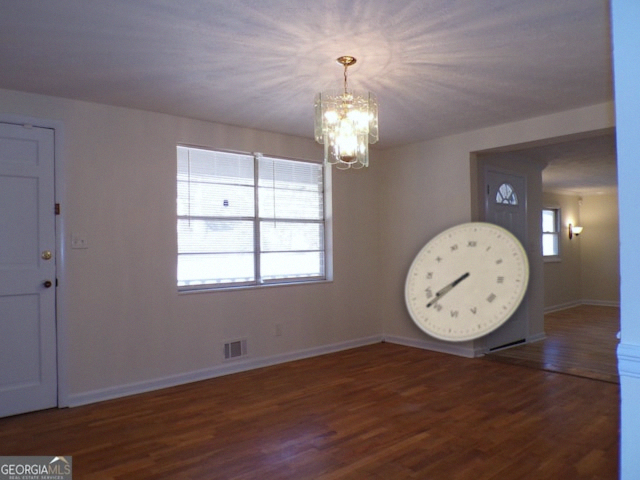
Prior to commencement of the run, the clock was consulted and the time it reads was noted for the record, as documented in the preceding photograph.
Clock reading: 7:37
